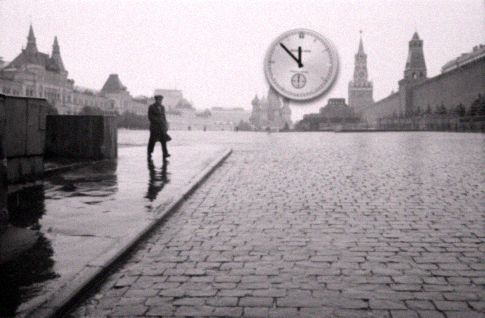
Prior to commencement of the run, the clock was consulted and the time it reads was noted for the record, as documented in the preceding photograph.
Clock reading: 11:52
